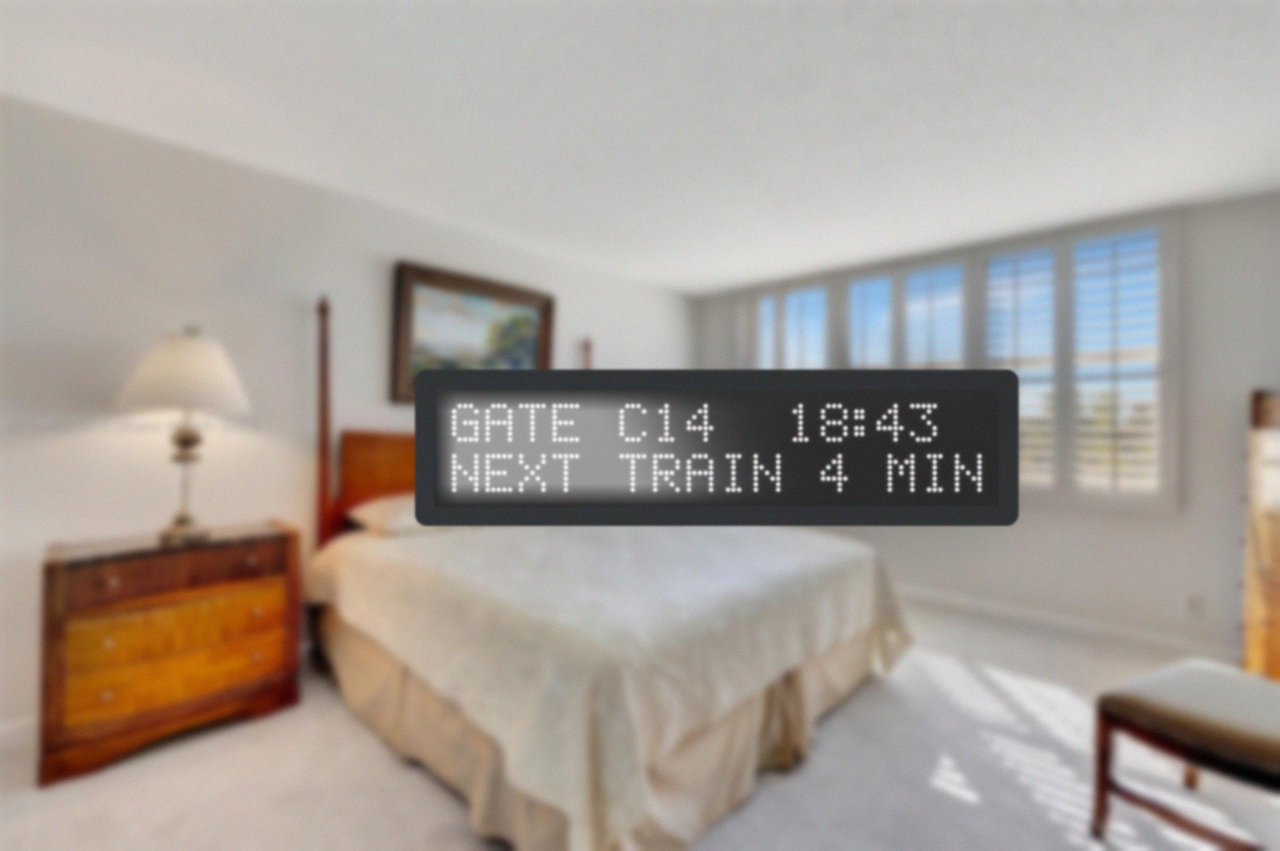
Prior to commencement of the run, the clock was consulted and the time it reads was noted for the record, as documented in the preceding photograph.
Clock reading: 18:43
